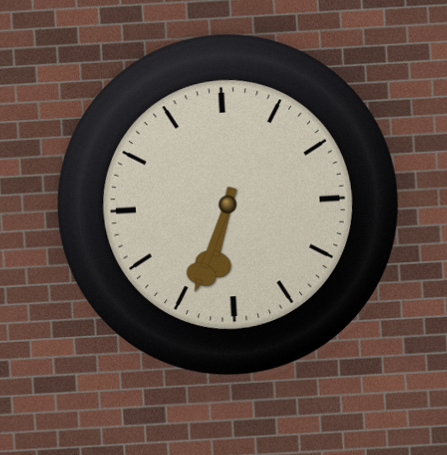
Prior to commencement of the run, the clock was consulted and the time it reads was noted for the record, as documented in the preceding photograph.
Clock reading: 6:34
